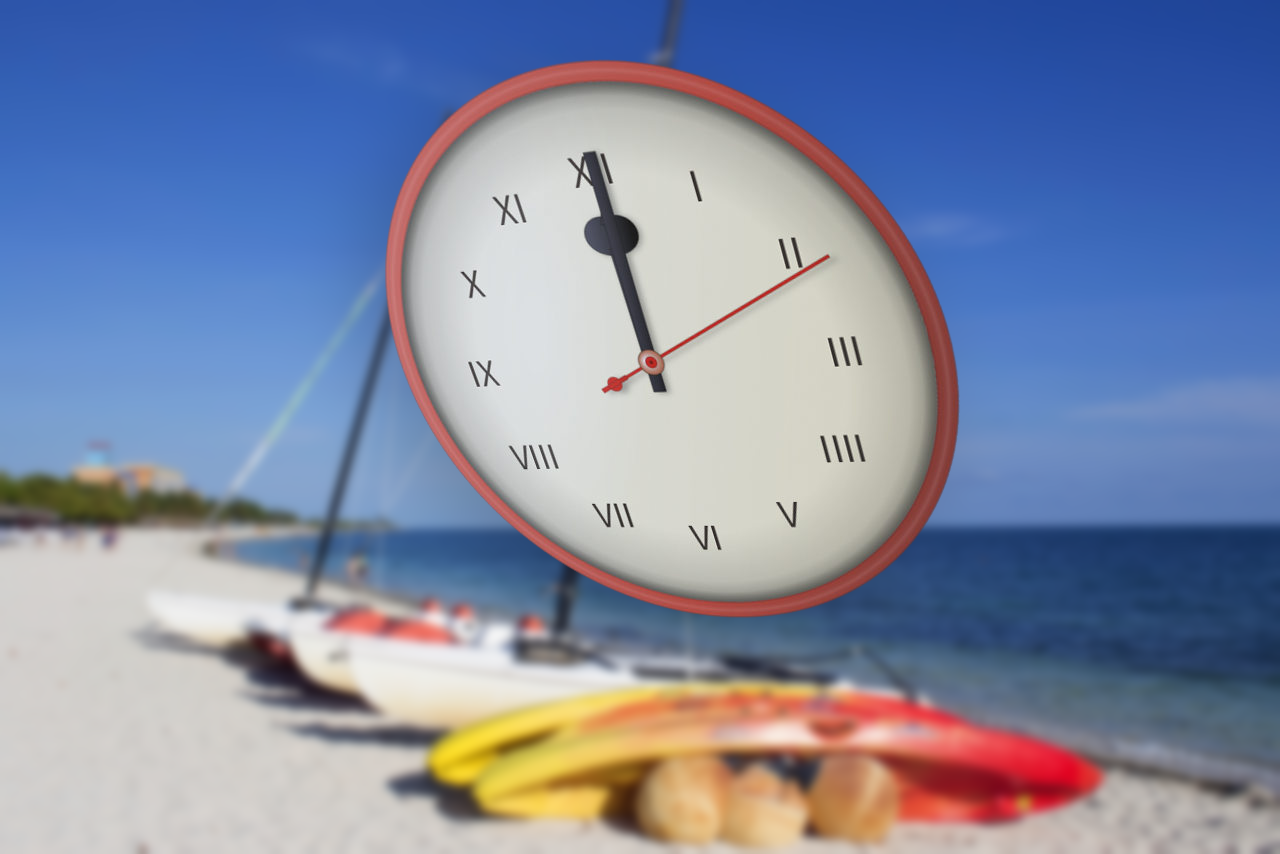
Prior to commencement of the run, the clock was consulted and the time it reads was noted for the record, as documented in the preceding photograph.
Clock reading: 12:00:11
